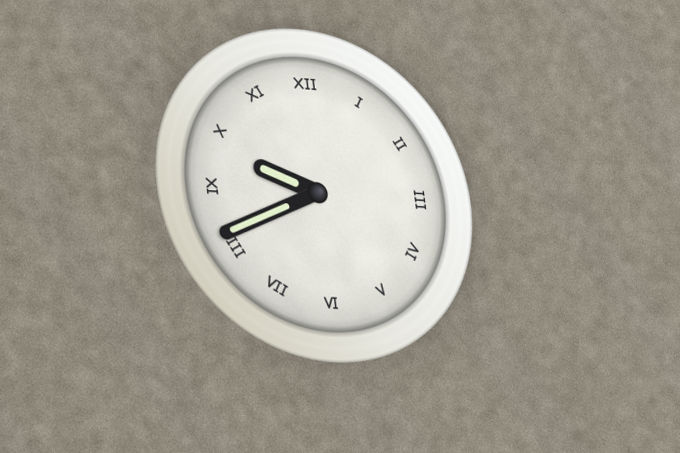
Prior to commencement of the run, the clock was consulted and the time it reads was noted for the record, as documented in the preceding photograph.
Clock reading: 9:41
